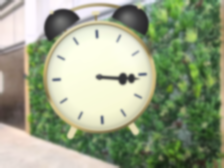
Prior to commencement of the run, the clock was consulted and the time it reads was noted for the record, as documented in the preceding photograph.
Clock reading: 3:16
